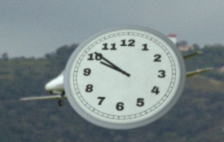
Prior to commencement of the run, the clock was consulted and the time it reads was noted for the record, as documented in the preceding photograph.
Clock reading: 9:51
